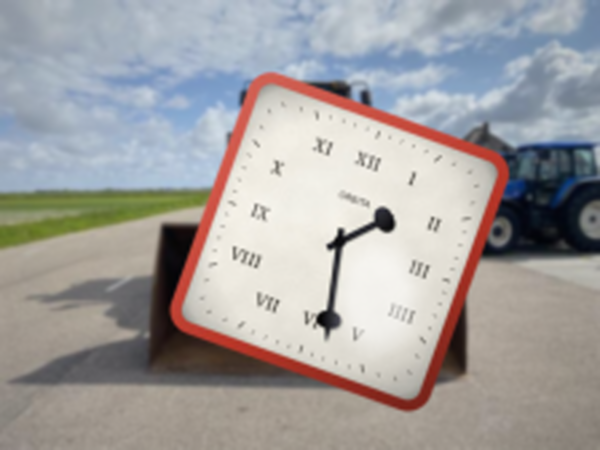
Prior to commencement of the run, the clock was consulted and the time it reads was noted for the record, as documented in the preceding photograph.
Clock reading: 1:28
